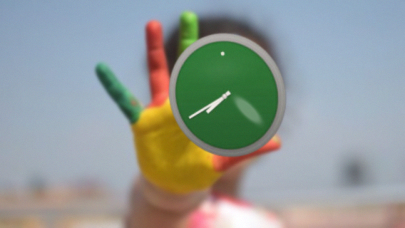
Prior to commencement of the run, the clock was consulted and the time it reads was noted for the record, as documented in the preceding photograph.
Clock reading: 7:40
